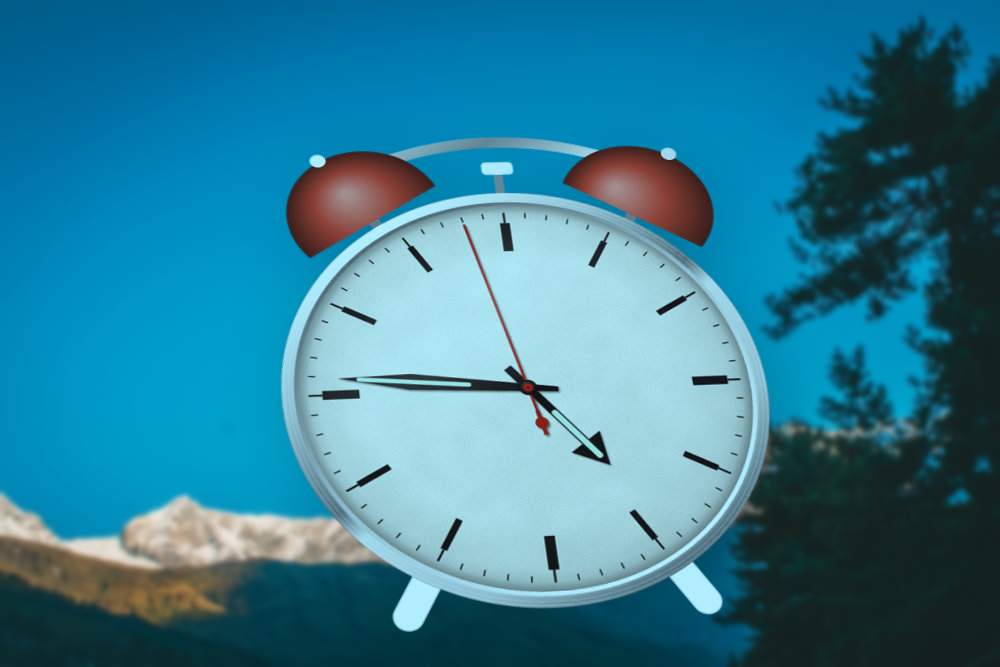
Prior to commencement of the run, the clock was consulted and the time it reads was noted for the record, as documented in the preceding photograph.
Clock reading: 4:45:58
